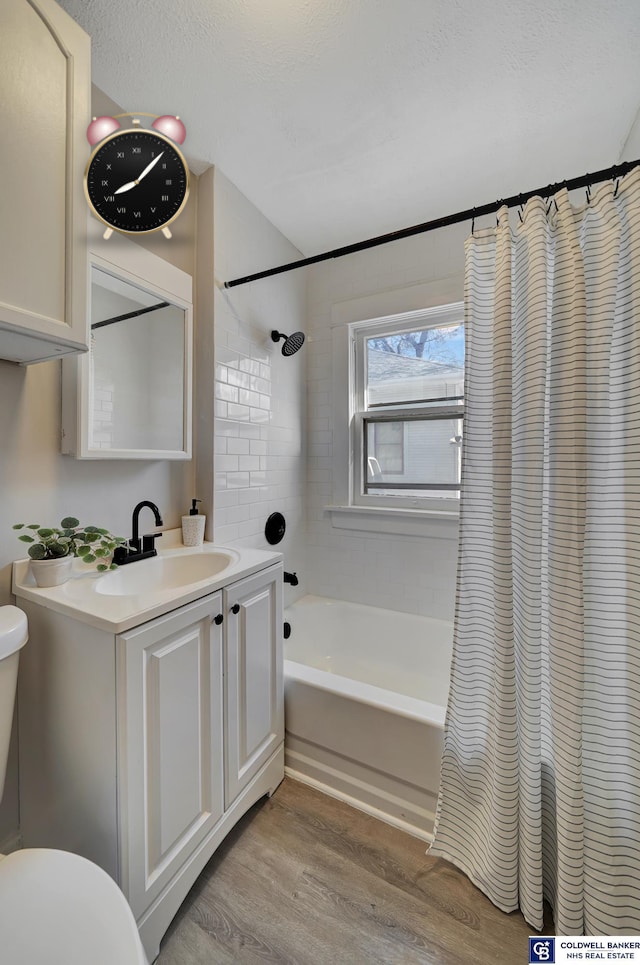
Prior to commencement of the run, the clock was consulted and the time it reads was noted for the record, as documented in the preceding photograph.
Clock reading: 8:07
